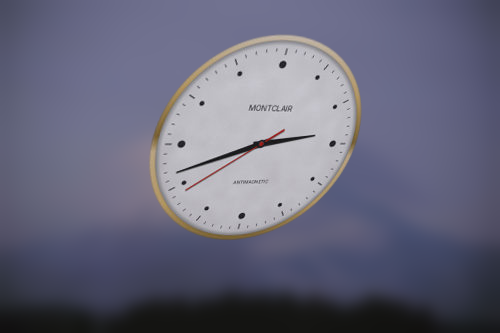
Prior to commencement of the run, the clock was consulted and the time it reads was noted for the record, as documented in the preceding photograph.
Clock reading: 2:41:39
